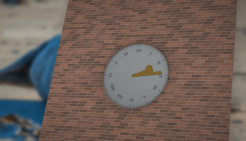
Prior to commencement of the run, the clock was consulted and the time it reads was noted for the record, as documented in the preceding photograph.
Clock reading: 2:14
